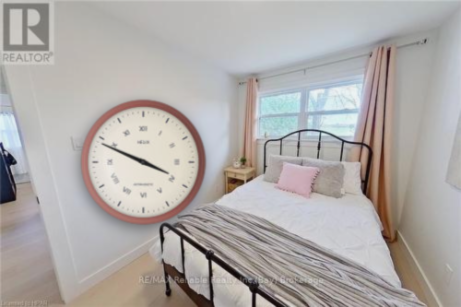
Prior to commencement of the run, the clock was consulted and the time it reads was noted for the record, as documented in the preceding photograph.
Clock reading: 3:49
